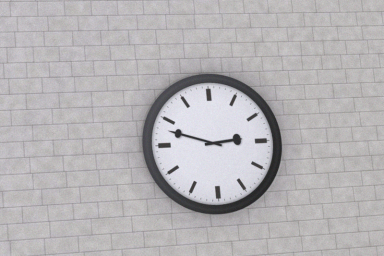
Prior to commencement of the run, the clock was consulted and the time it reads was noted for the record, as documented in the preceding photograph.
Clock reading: 2:48
